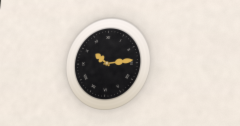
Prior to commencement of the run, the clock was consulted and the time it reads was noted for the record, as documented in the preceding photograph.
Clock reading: 10:14
